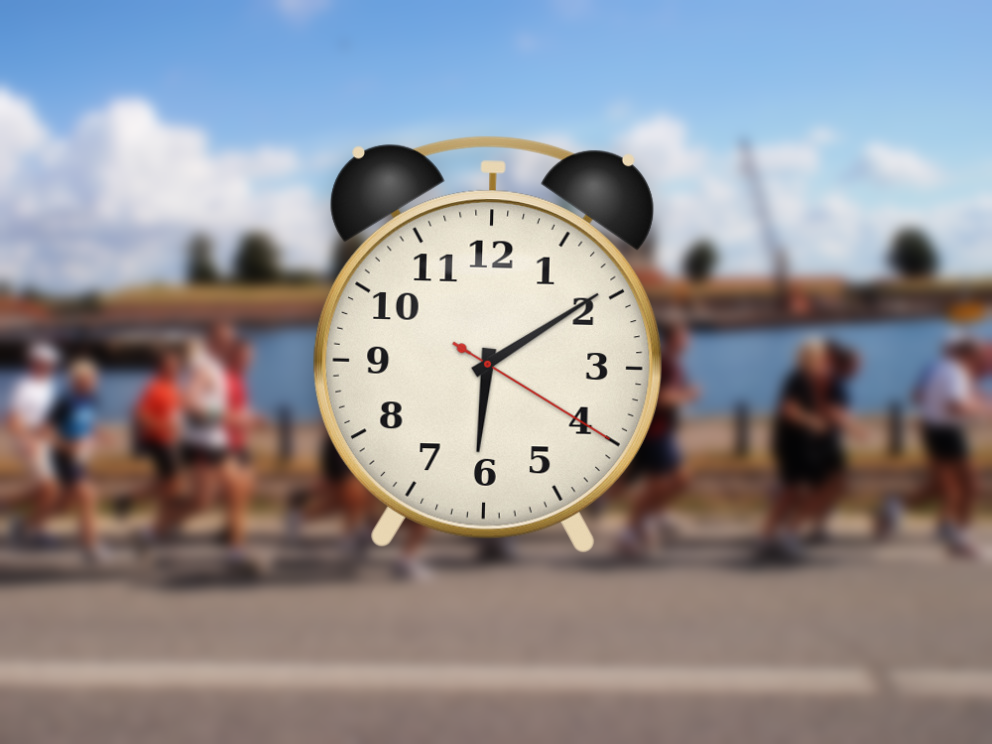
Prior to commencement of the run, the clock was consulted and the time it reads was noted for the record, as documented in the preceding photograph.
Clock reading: 6:09:20
